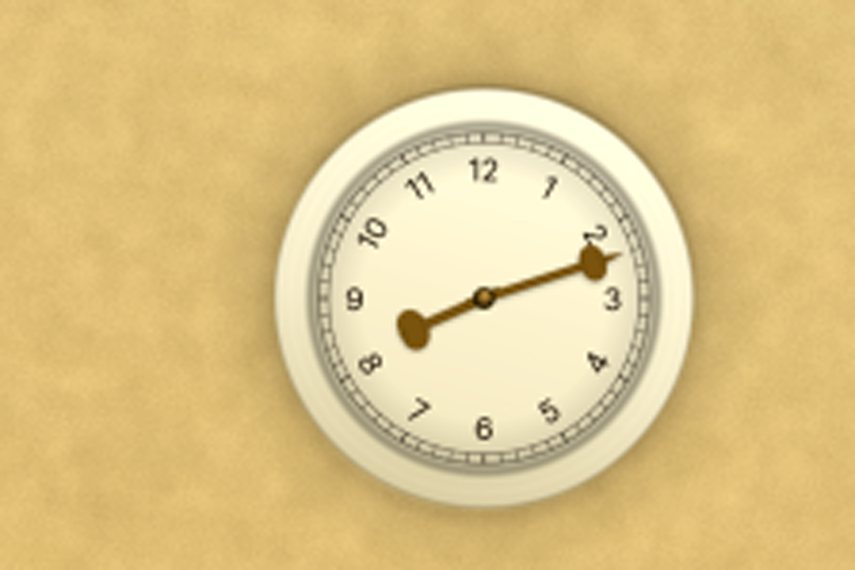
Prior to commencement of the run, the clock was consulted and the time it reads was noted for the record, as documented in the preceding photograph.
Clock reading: 8:12
